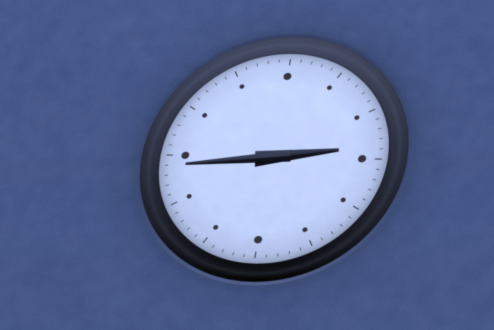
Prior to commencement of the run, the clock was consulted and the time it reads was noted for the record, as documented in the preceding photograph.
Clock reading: 2:44
